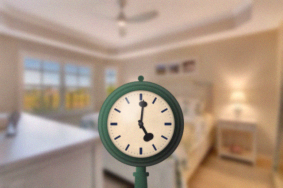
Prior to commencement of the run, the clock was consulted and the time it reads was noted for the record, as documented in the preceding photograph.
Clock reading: 5:01
